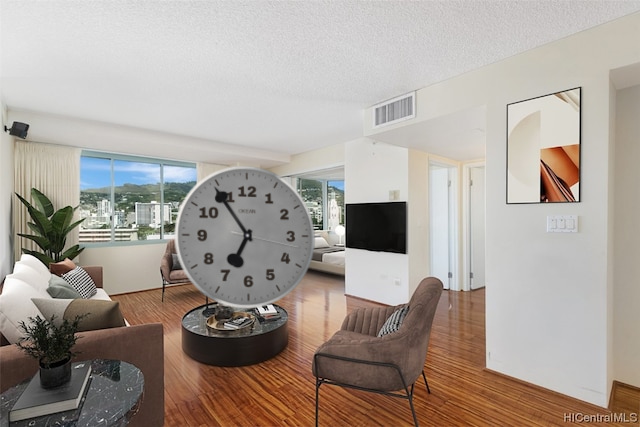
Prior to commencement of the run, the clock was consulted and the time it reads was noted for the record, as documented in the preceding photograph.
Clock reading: 6:54:17
